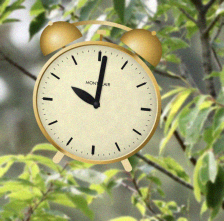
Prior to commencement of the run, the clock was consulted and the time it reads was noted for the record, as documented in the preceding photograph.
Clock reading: 10:01
